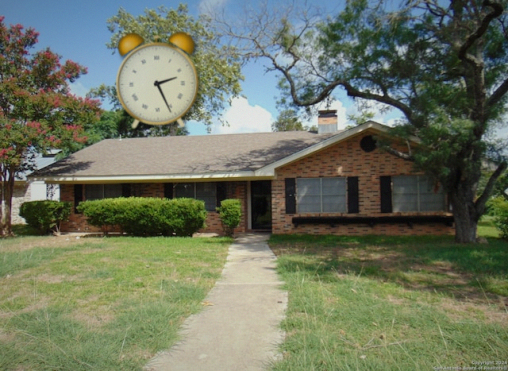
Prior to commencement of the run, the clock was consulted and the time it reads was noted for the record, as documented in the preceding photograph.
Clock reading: 2:26
